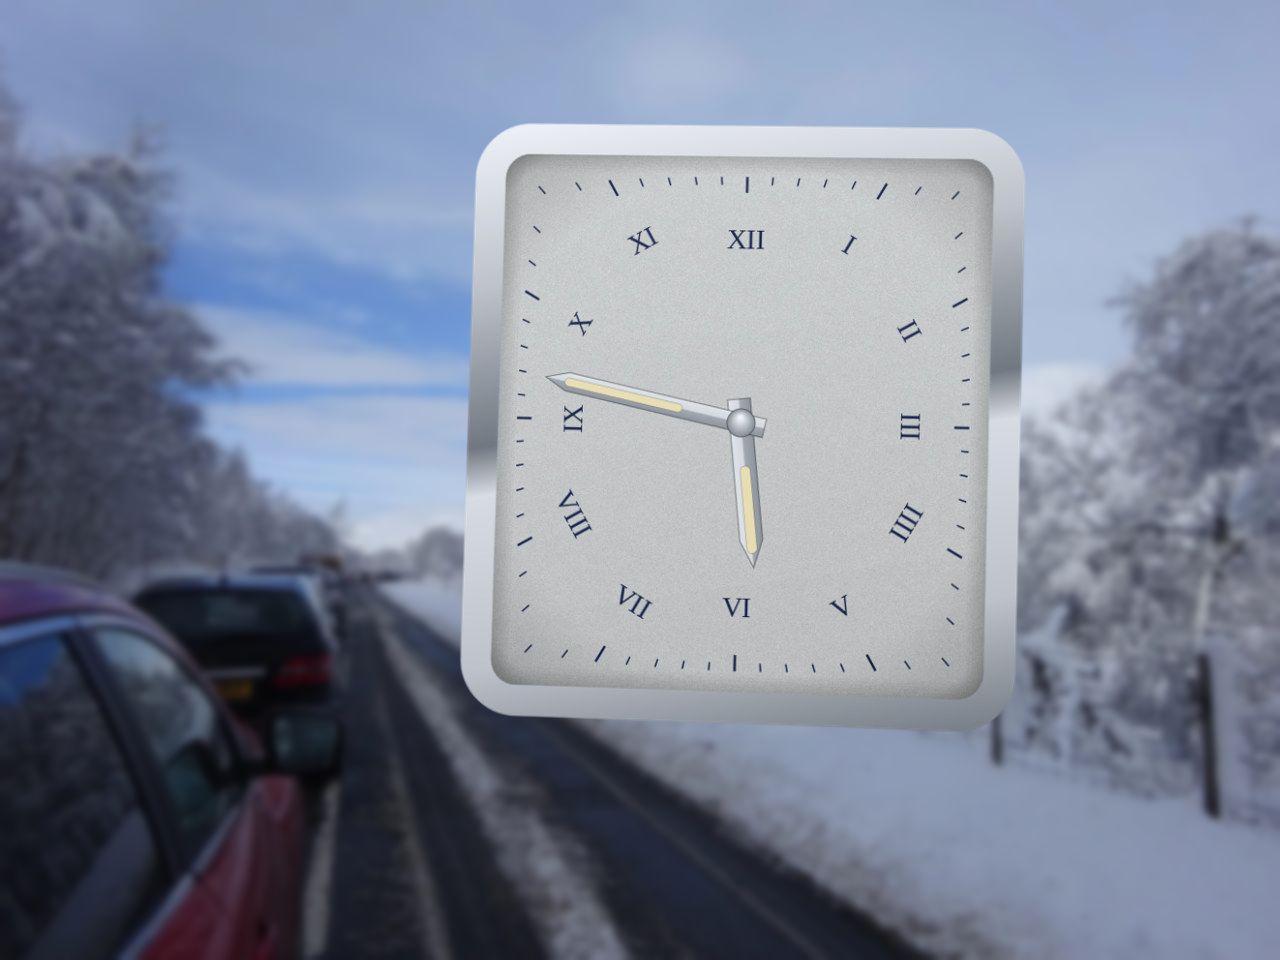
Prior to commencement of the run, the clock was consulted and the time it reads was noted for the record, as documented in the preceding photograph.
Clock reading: 5:47
